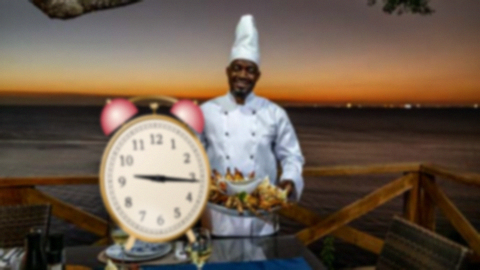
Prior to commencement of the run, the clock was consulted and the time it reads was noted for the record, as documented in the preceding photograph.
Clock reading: 9:16
